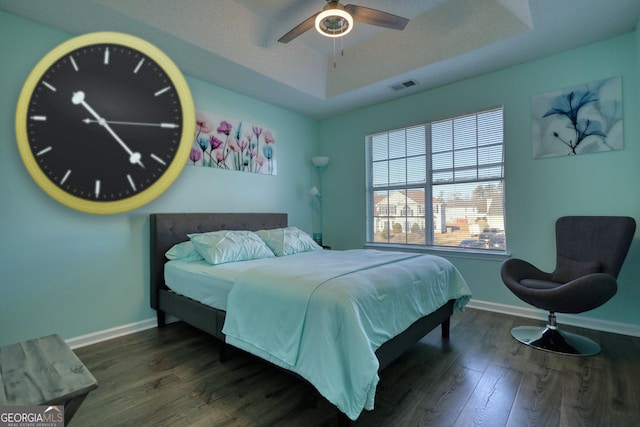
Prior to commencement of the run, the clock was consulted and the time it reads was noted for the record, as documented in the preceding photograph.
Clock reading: 10:22:15
